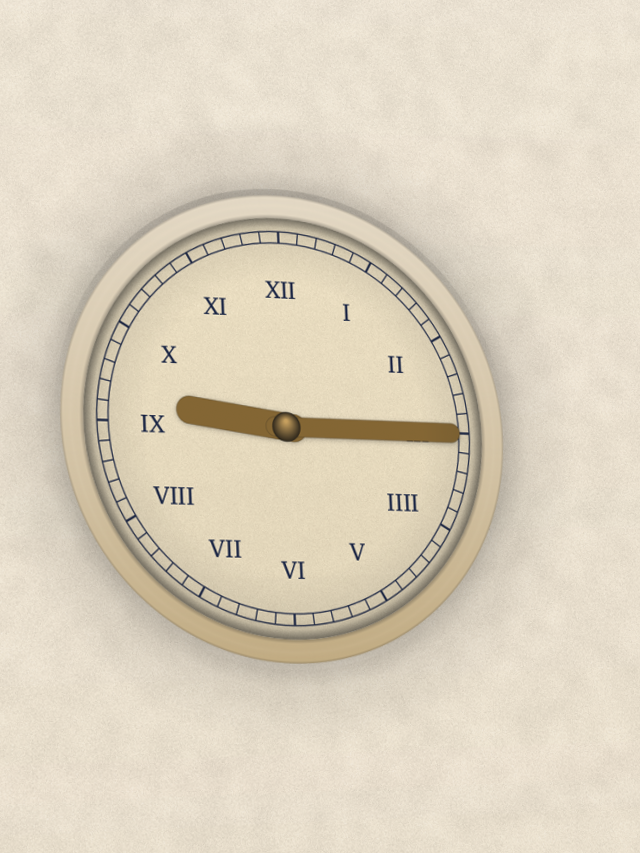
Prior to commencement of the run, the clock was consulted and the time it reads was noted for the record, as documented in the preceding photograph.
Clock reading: 9:15
